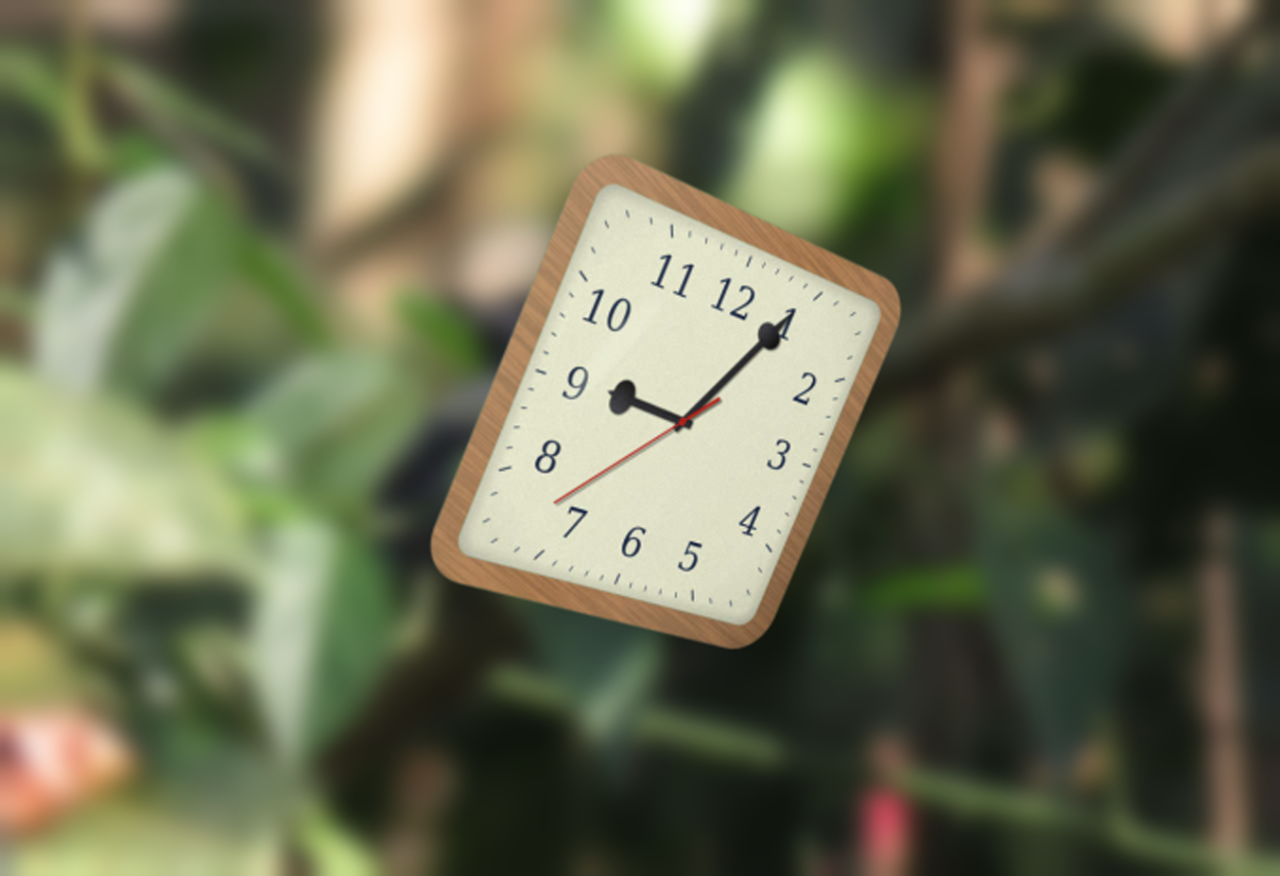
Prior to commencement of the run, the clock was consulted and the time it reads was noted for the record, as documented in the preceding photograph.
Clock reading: 9:04:37
